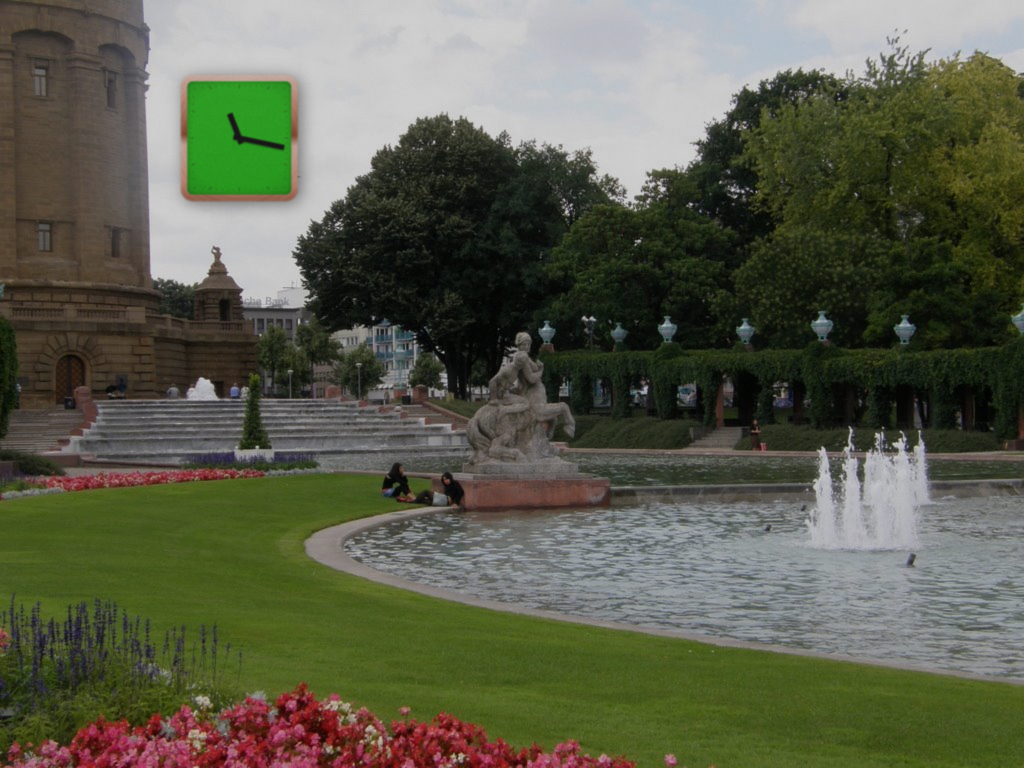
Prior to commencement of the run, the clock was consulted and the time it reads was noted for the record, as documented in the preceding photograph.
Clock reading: 11:17
